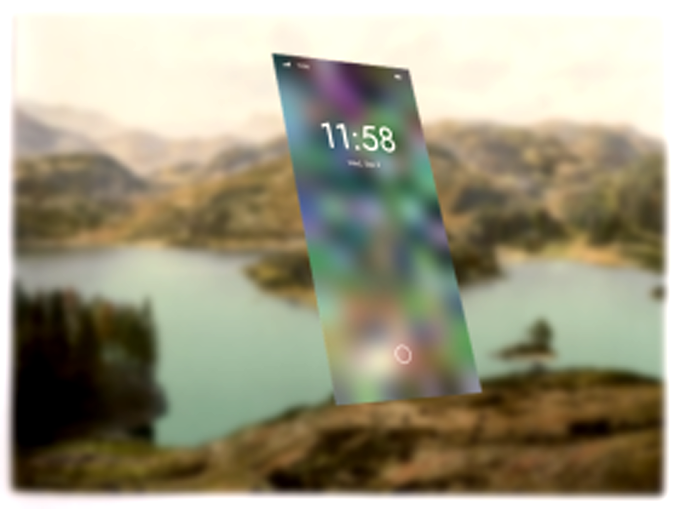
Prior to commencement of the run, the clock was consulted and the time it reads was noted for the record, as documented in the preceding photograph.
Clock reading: 11:58
